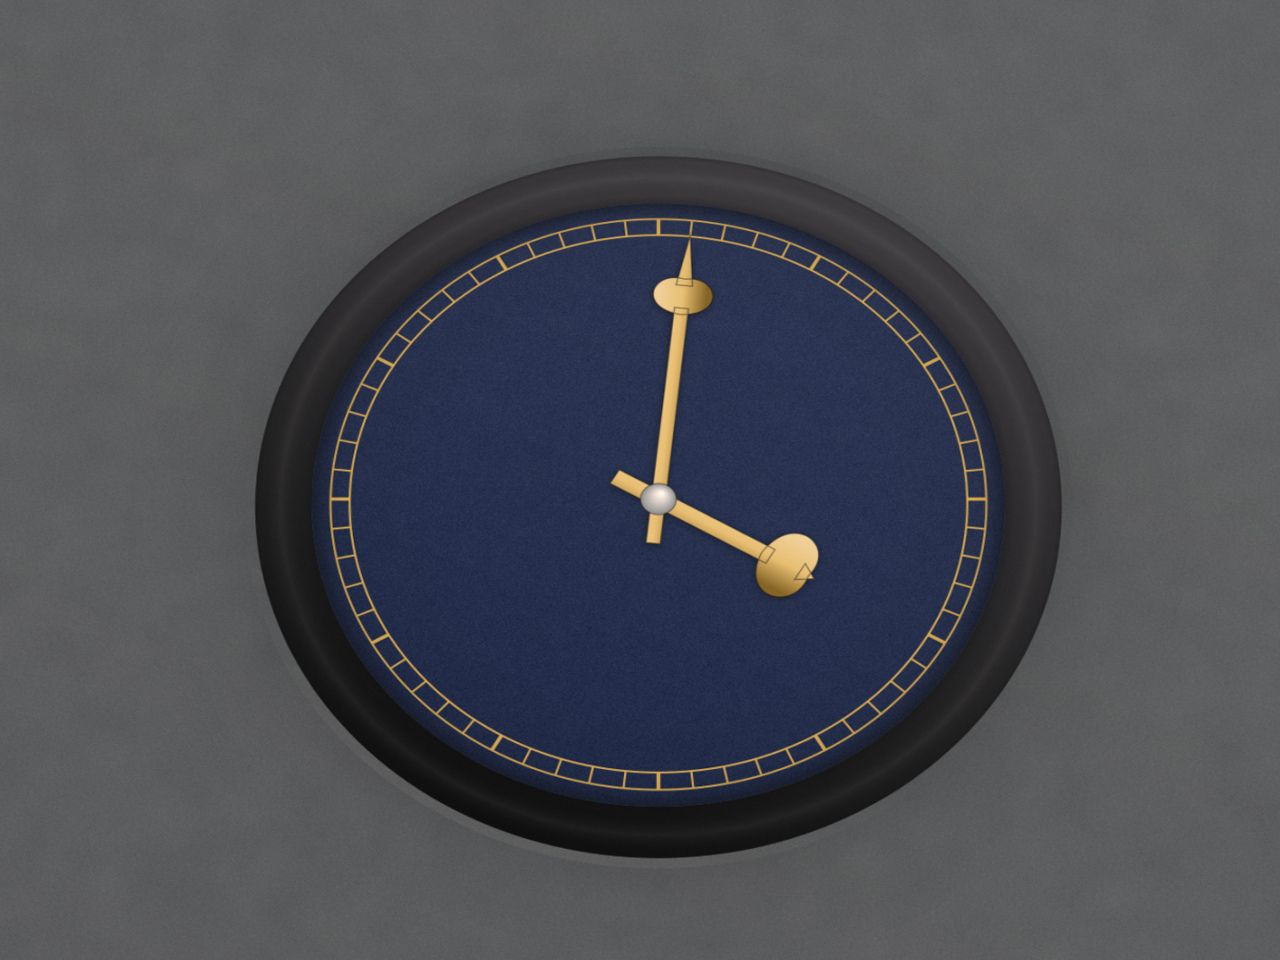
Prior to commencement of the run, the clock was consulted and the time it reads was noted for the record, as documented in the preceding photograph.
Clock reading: 4:01
